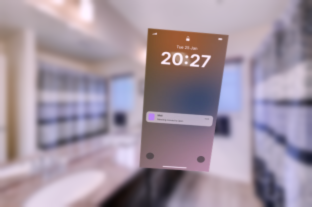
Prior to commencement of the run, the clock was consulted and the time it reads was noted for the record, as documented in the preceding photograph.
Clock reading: 20:27
